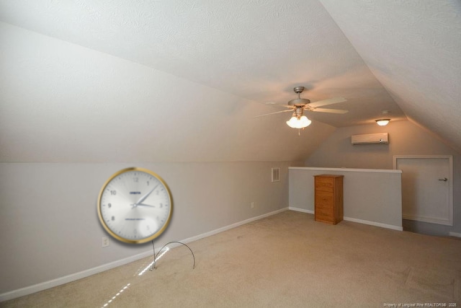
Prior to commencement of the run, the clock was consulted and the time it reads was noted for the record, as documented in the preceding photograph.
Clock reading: 3:08
